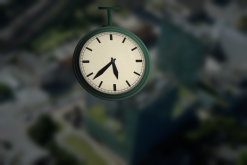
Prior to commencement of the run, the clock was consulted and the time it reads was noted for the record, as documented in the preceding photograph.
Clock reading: 5:38
